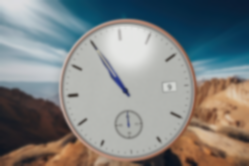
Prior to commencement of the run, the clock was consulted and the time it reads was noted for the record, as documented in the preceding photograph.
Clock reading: 10:55
